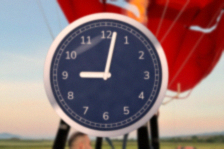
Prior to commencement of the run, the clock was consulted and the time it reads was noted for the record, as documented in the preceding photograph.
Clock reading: 9:02
